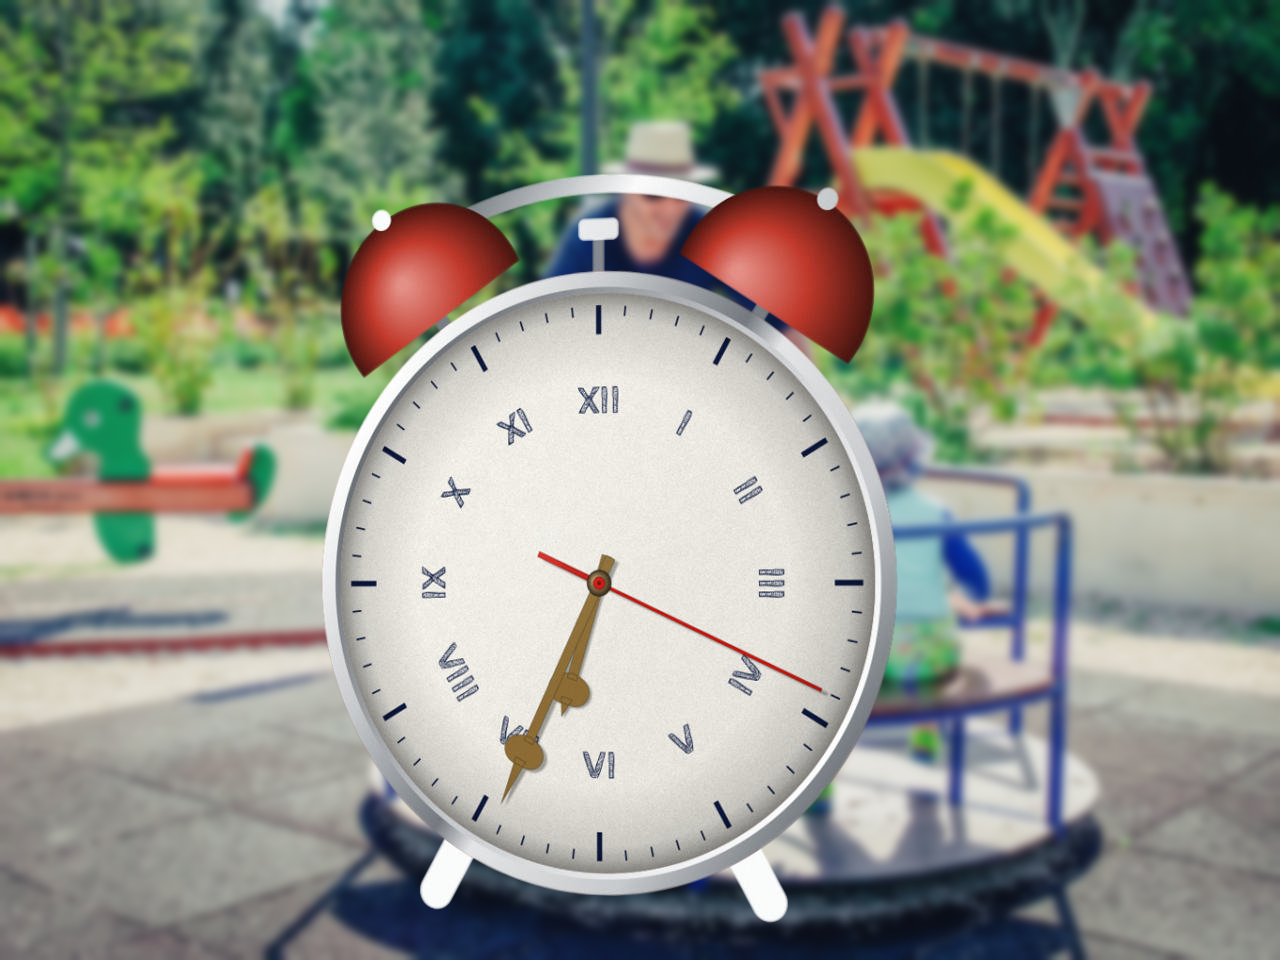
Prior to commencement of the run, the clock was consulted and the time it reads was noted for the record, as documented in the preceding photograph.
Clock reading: 6:34:19
